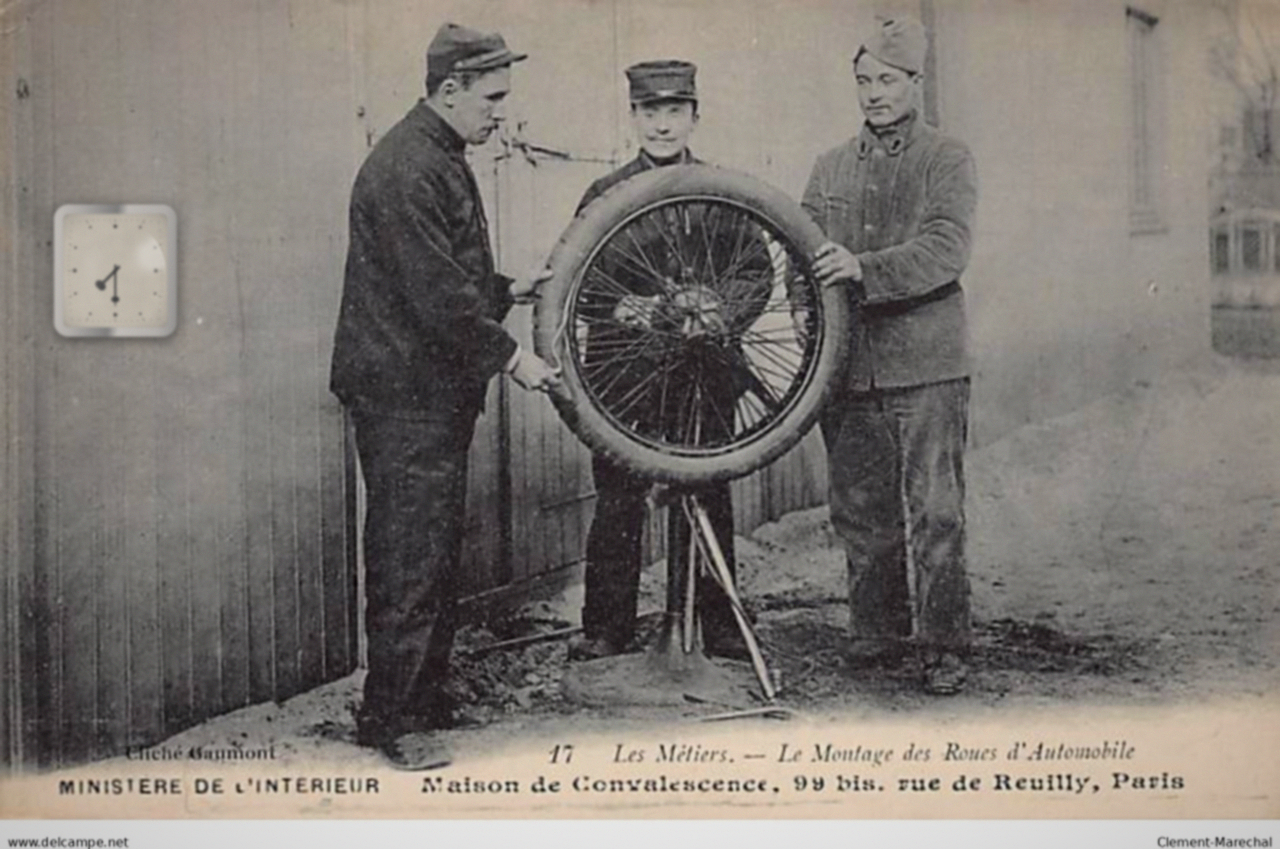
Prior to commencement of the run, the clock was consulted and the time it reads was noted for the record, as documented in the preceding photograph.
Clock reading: 7:30
